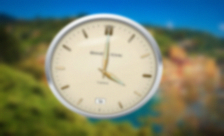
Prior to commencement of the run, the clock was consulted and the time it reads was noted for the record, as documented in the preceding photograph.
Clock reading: 4:00
